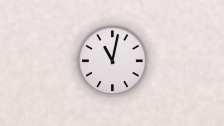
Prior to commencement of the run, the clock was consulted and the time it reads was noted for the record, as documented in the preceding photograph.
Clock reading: 11:02
